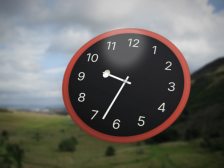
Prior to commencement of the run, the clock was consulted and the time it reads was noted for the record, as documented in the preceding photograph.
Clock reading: 9:33
